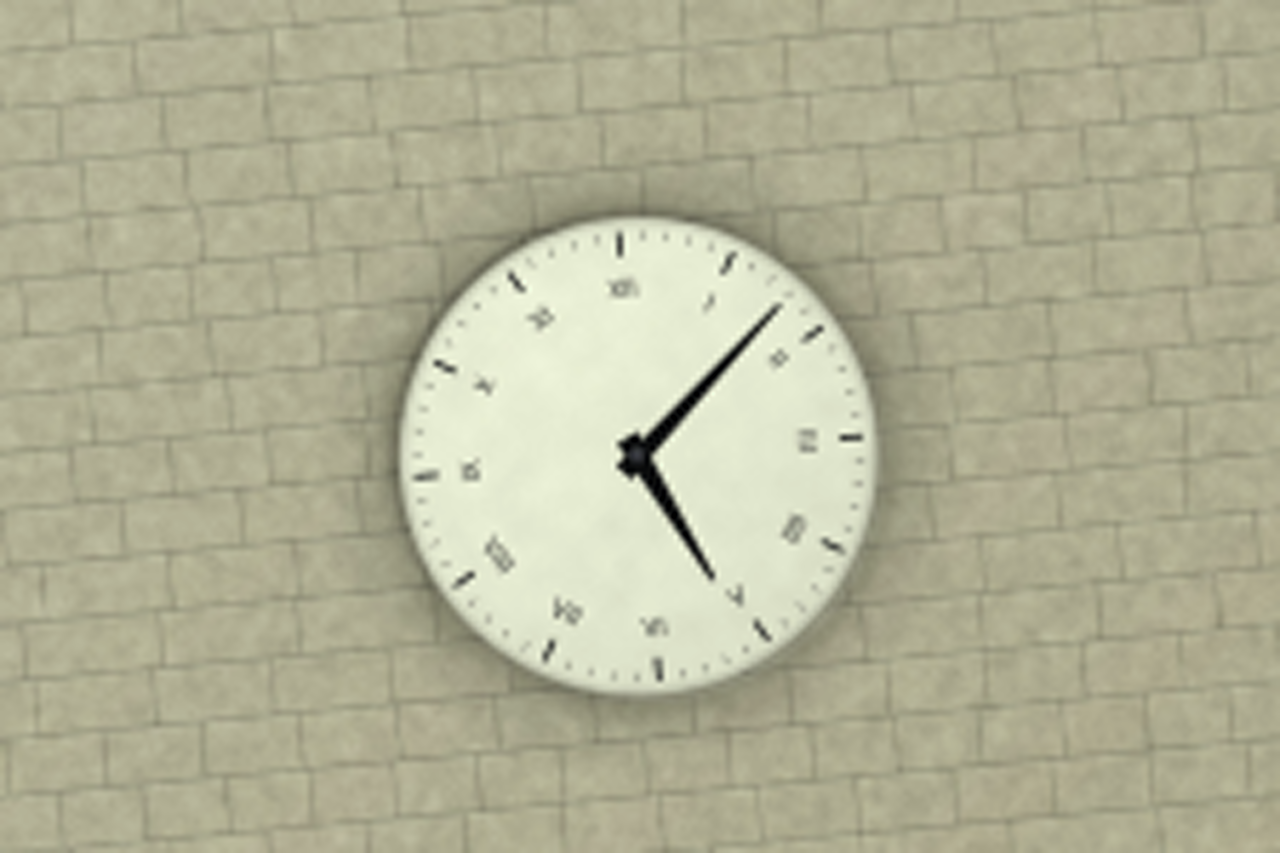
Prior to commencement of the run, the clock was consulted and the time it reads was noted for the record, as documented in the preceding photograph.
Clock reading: 5:08
